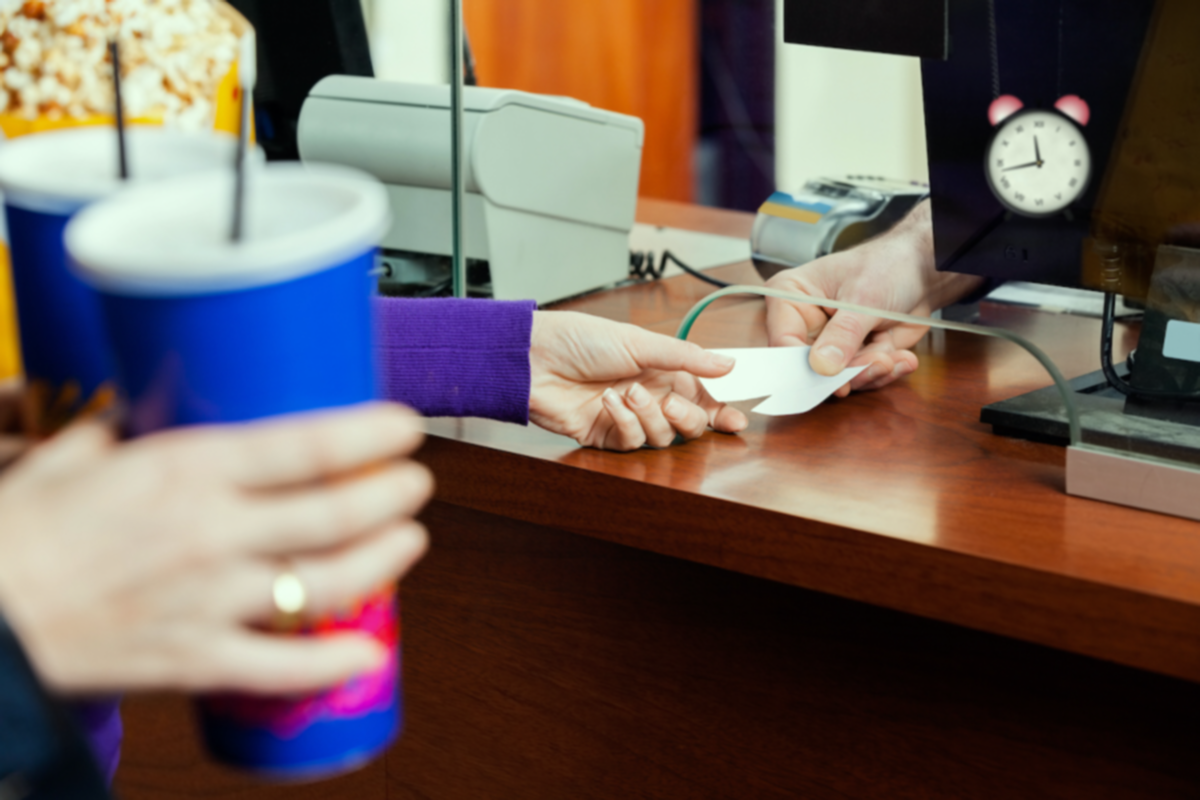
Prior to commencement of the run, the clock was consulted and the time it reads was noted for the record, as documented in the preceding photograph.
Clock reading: 11:43
